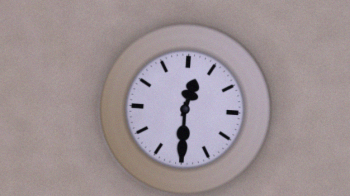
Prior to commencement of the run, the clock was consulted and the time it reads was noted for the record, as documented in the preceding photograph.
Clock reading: 12:30
